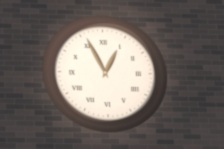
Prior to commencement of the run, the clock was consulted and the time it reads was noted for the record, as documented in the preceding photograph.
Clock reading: 12:56
